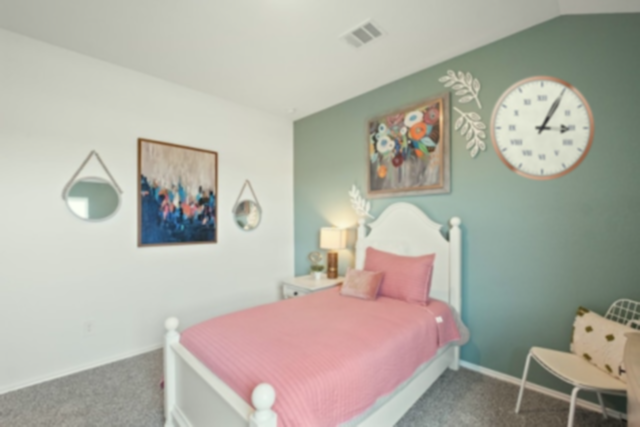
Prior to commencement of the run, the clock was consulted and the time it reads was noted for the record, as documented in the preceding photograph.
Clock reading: 3:05
